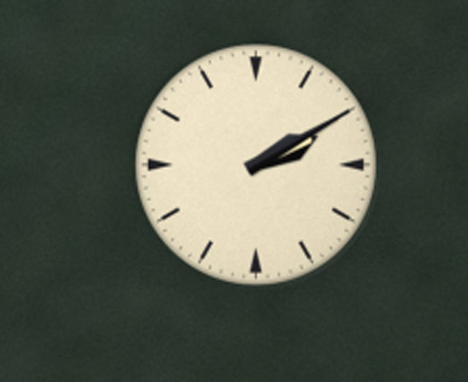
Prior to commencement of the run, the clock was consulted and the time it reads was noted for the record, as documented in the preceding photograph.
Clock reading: 2:10
